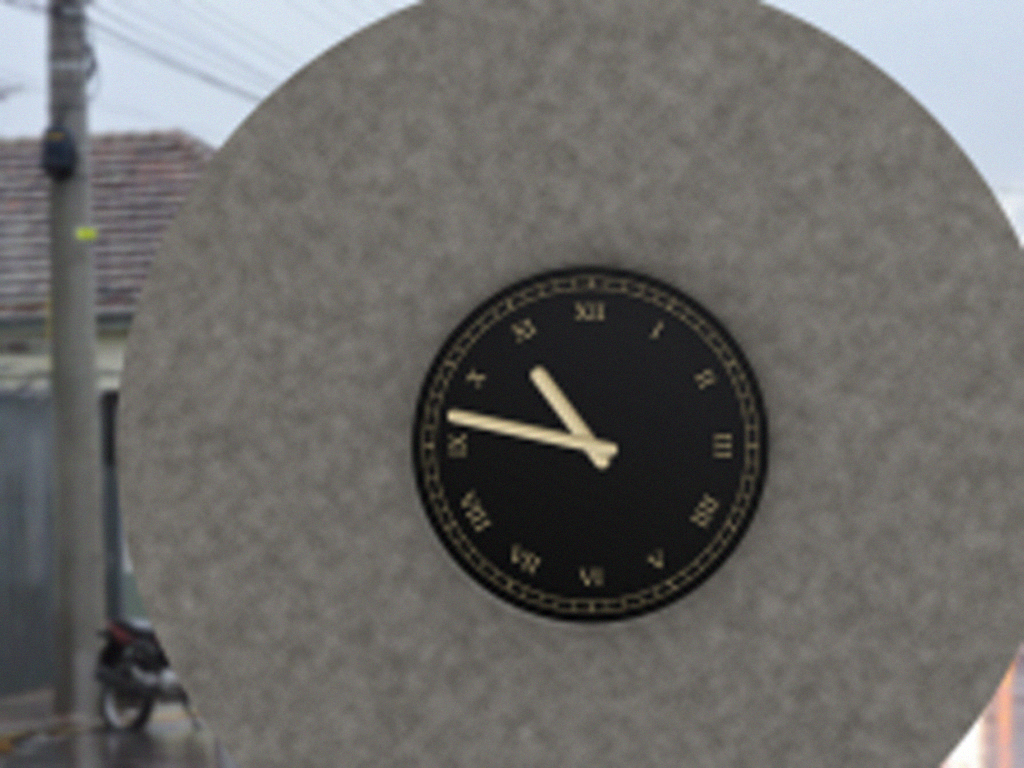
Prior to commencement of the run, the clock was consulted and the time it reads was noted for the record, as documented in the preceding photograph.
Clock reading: 10:47
